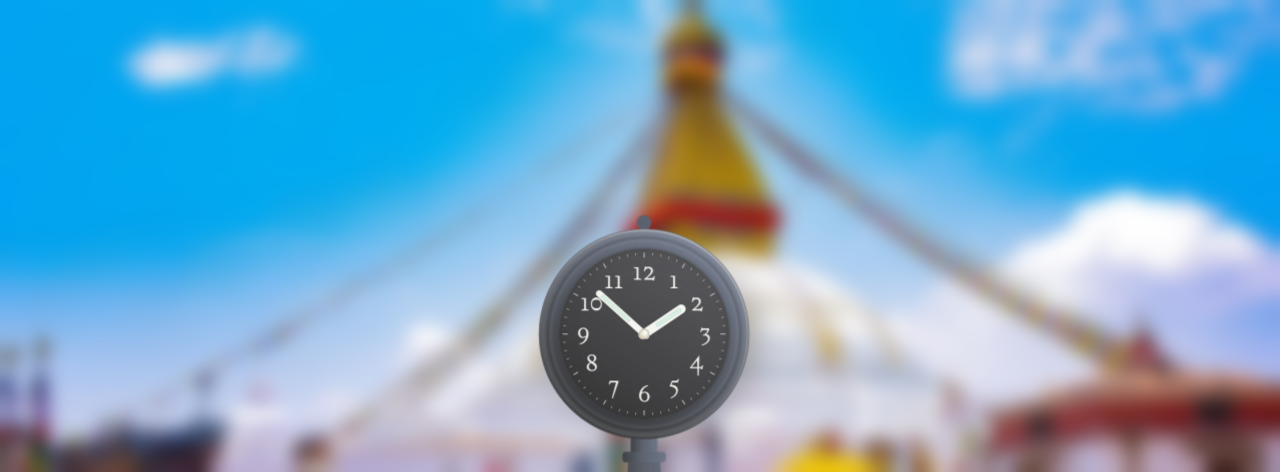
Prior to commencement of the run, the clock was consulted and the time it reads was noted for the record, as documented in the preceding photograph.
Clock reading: 1:52
